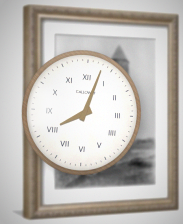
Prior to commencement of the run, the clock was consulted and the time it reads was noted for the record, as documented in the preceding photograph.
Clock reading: 8:03
